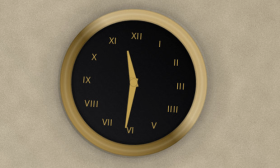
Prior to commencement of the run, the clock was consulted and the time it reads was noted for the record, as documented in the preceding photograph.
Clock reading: 11:31
